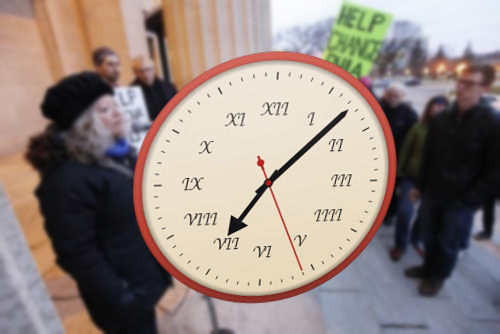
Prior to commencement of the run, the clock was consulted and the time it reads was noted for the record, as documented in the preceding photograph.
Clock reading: 7:07:26
